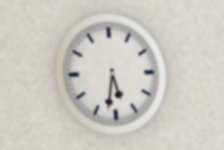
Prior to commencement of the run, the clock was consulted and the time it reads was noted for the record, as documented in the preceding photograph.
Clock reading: 5:32
